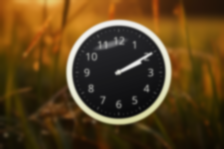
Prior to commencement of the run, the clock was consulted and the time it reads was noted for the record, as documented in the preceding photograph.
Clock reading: 2:10
